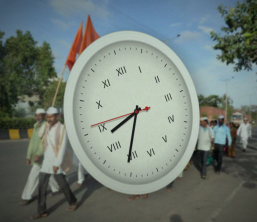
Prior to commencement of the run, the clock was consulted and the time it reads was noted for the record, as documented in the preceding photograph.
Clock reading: 8:35:46
